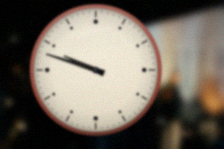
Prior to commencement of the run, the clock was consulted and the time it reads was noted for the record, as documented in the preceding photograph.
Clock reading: 9:48
